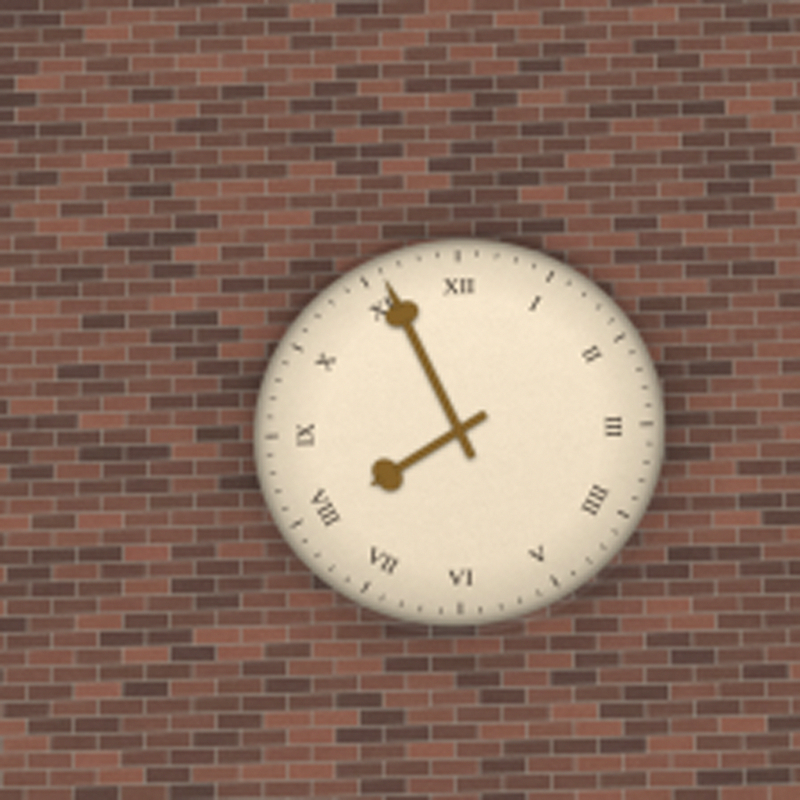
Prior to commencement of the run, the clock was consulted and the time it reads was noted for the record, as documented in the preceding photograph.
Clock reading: 7:56
